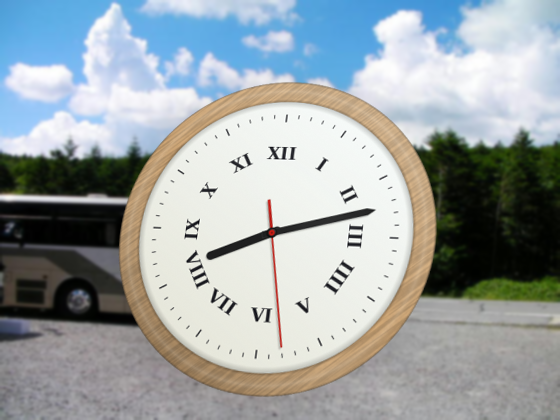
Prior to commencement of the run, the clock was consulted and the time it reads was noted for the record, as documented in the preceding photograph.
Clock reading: 8:12:28
